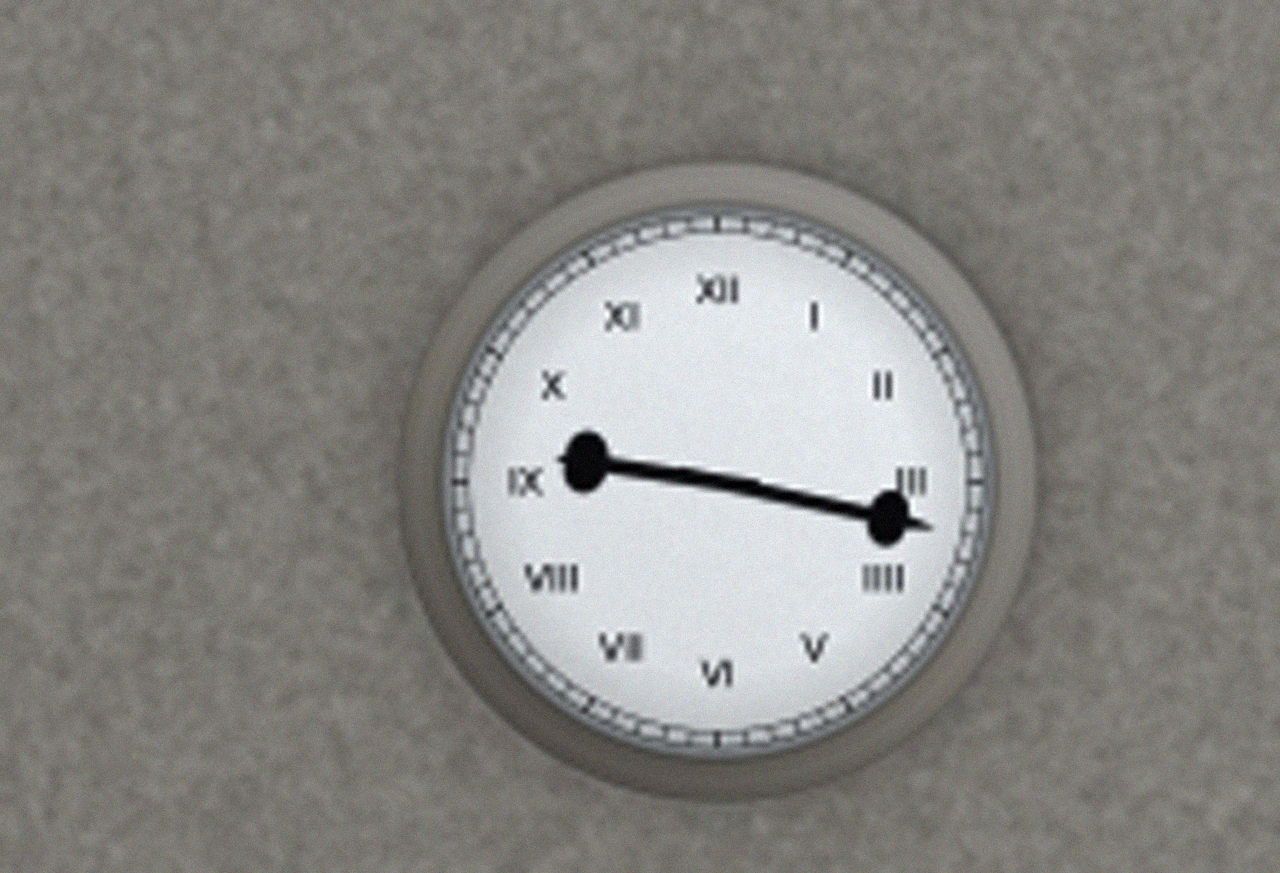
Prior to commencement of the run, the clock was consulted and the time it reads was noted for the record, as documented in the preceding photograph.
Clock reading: 9:17
